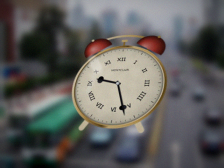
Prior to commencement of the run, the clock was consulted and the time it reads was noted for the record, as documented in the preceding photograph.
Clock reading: 9:27
